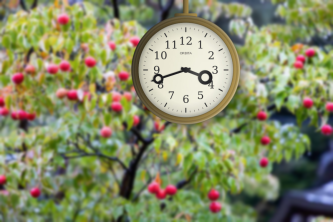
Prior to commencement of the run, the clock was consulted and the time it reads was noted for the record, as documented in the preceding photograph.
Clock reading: 3:42
